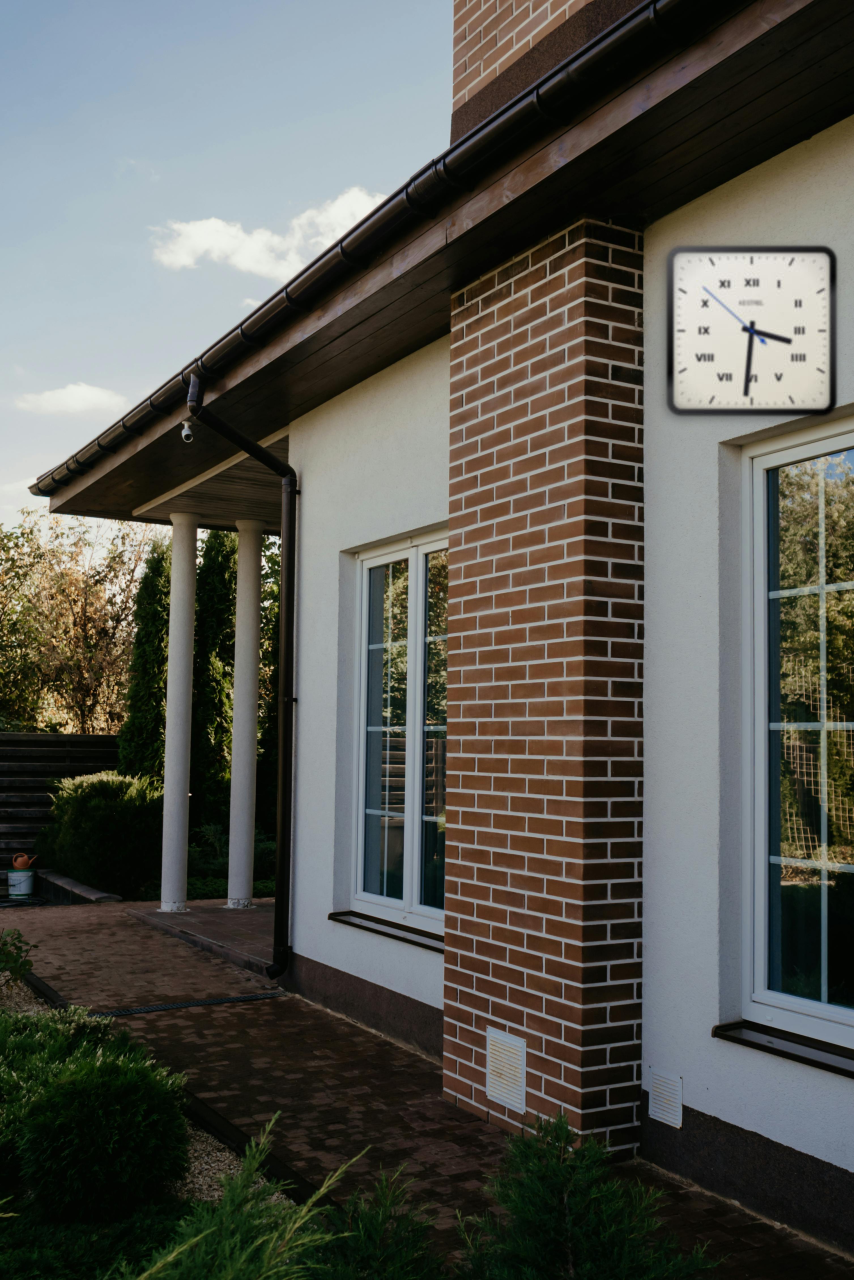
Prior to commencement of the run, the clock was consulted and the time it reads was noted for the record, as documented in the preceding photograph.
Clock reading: 3:30:52
